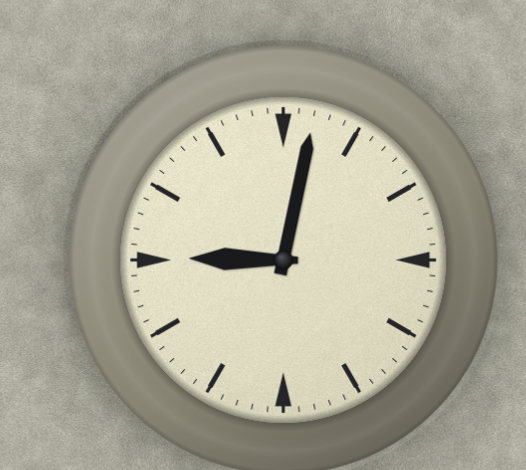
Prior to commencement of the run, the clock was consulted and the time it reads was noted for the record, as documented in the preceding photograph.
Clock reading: 9:02
